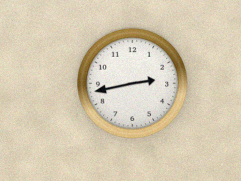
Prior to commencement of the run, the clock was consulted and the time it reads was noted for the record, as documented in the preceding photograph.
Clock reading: 2:43
